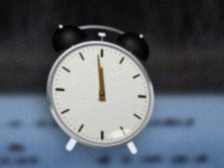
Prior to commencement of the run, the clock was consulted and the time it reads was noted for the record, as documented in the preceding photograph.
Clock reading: 11:59
